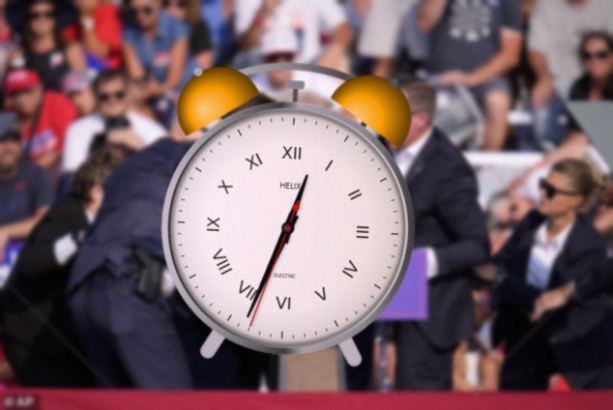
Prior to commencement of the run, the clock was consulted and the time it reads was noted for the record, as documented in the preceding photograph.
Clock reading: 12:33:33
